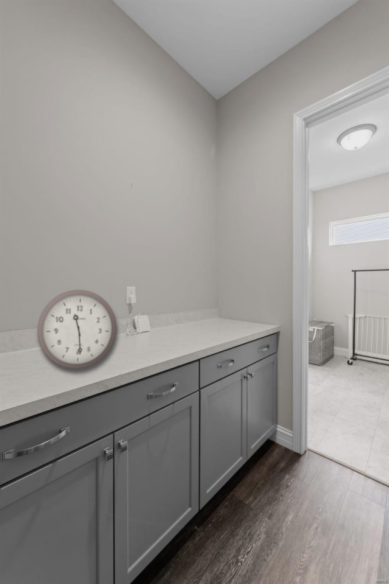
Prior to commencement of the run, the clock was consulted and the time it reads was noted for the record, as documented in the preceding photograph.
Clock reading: 11:29
